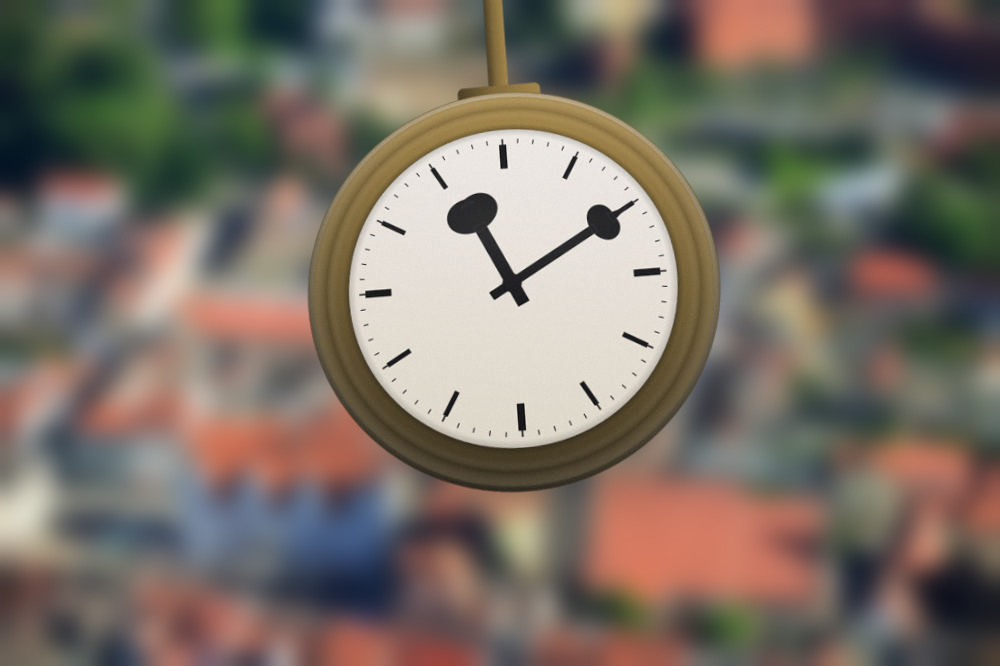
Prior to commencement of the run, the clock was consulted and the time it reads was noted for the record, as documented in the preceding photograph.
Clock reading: 11:10
